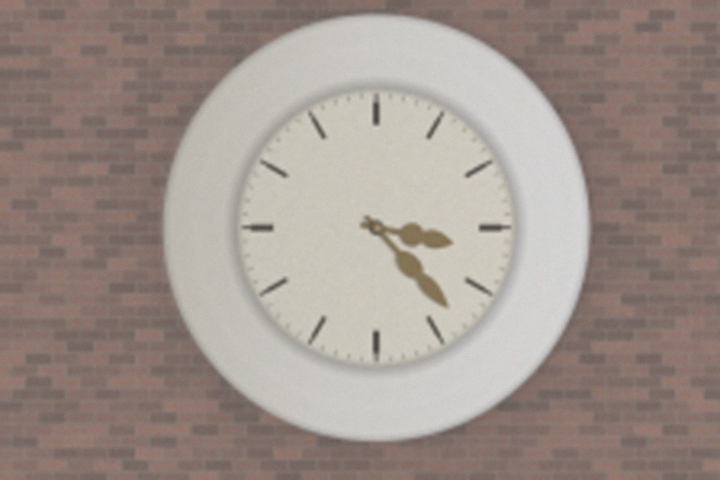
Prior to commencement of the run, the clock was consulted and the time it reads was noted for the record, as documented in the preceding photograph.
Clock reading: 3:23
